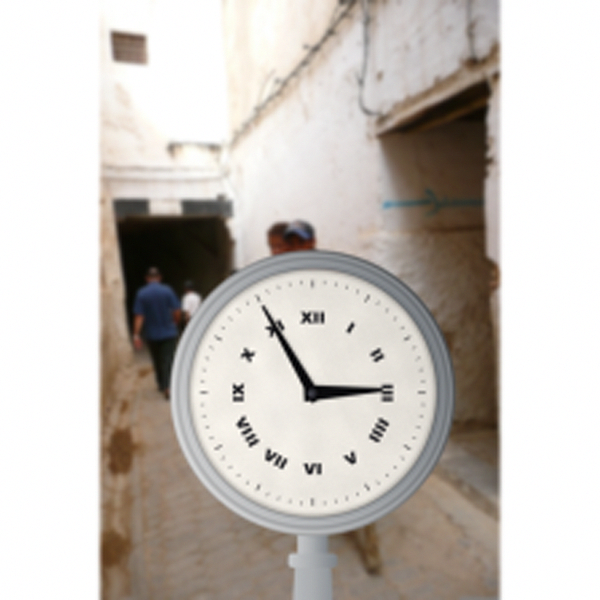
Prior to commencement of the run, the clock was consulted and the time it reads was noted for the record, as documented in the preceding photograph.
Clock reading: 2:55
